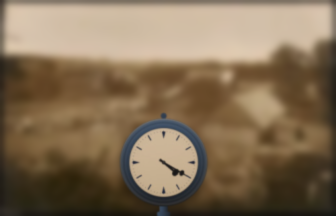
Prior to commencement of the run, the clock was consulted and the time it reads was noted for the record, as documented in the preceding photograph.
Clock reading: 4:20
